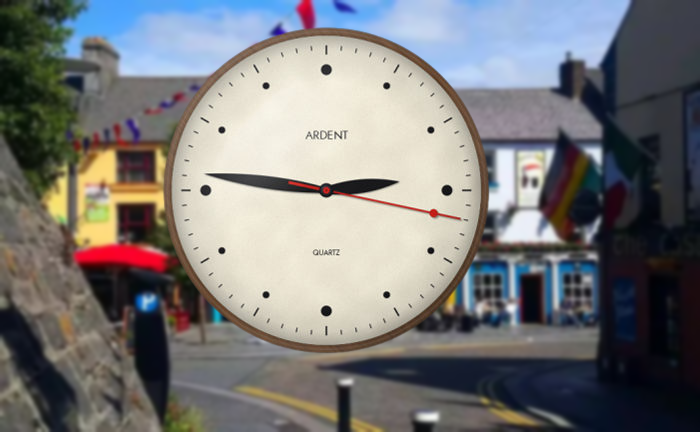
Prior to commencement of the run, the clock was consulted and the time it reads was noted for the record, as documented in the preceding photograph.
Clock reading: 2:46:17
